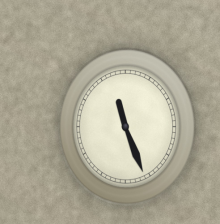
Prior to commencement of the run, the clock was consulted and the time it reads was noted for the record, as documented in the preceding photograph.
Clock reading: 11:26
